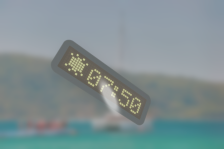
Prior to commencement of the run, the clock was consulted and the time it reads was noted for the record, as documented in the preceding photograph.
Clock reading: 7:50
